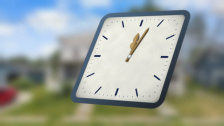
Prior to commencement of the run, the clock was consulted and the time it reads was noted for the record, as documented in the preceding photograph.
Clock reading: 12:03
